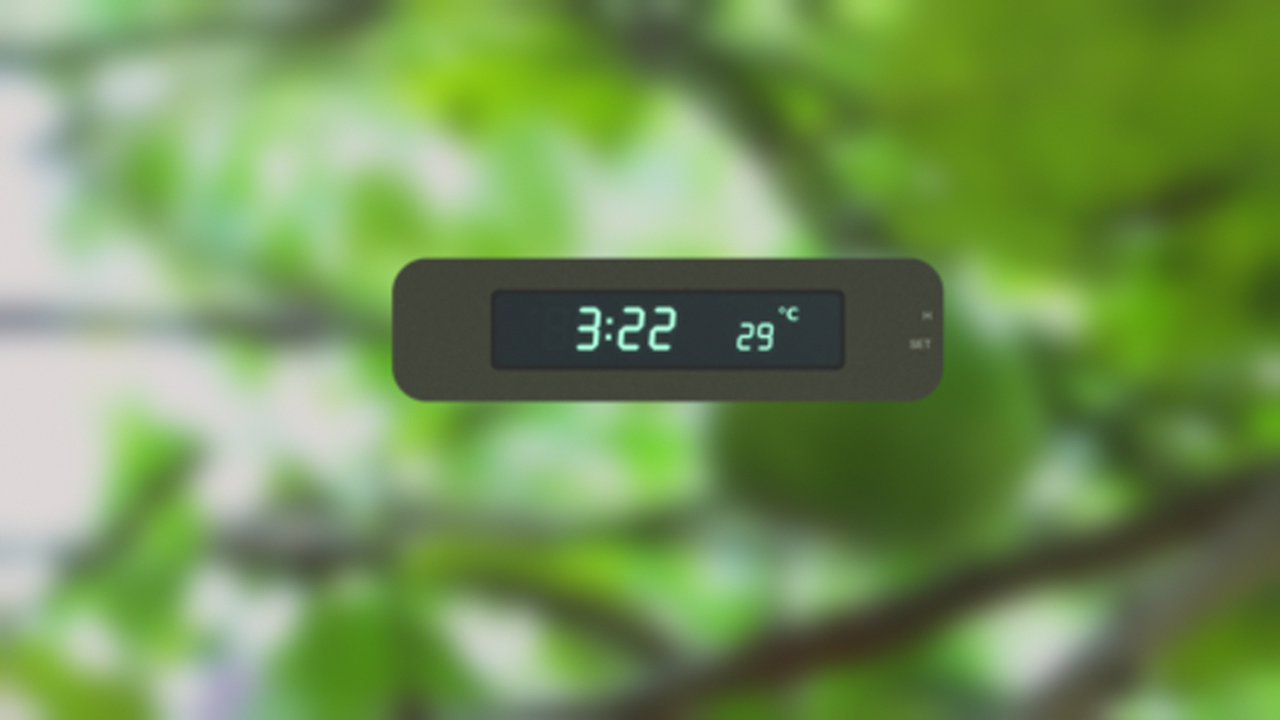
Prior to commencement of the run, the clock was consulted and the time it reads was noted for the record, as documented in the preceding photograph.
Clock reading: 3:22
